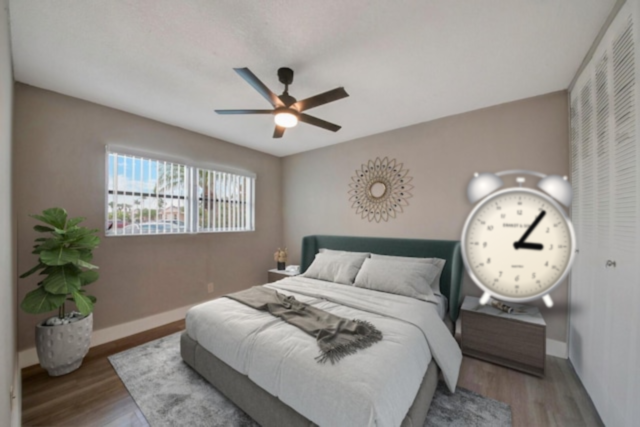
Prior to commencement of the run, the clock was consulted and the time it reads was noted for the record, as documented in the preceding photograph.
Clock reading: 3:06
